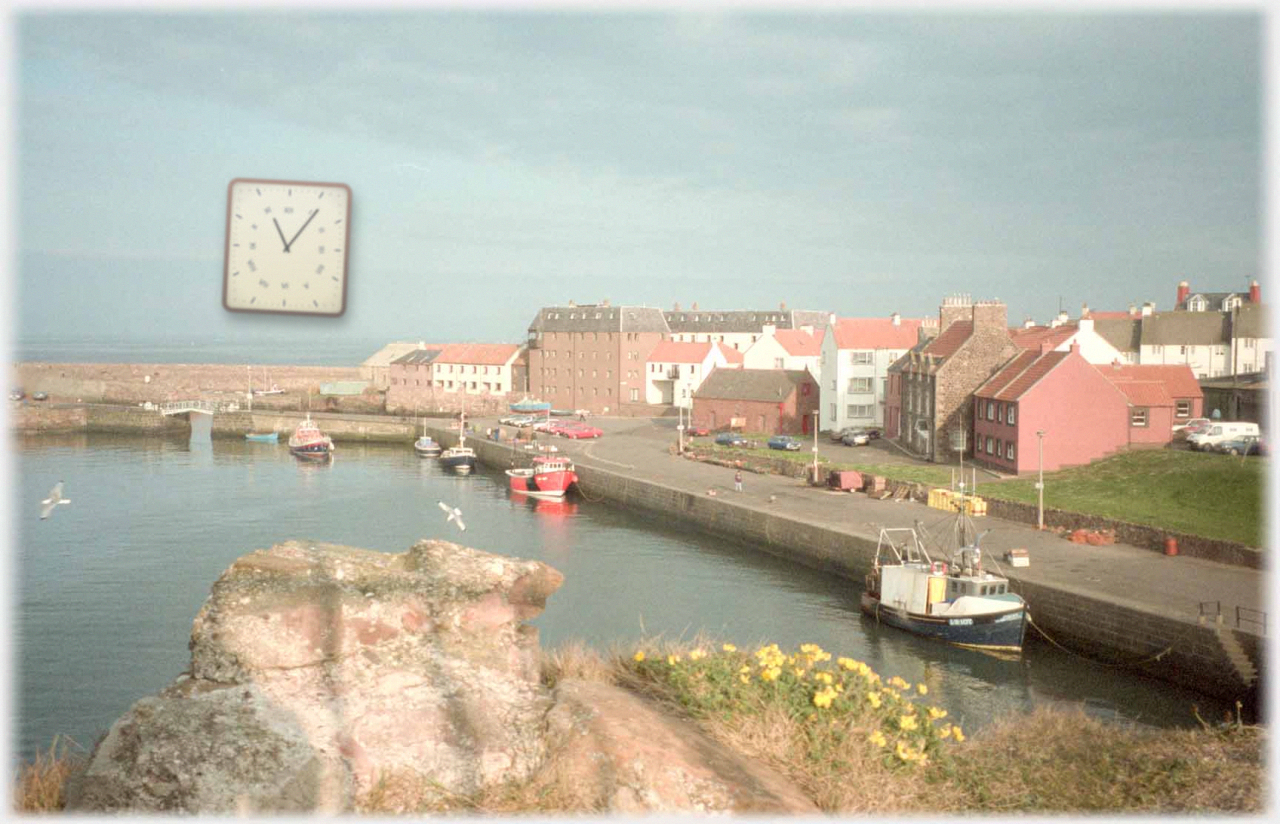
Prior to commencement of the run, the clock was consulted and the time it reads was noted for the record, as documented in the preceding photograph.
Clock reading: 11:06
